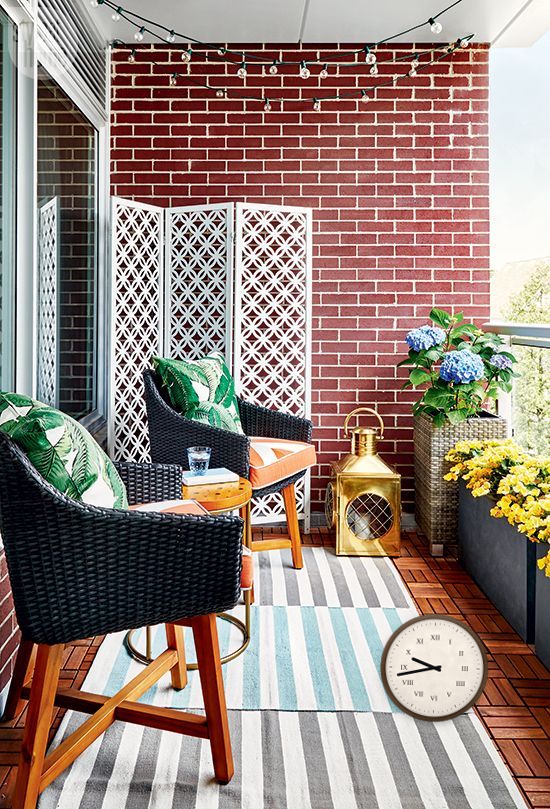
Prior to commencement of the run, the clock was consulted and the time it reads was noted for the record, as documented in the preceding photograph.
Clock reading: 9:43
